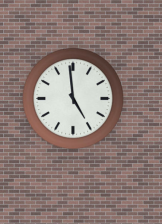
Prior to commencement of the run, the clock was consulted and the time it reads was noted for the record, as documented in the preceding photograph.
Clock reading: 4:59
